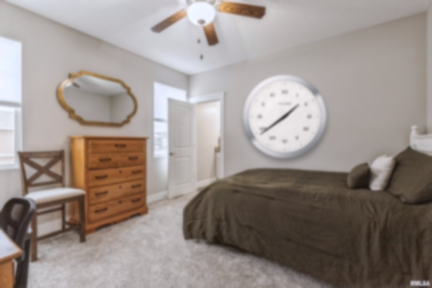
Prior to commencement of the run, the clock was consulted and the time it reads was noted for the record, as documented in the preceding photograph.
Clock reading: 1:39
